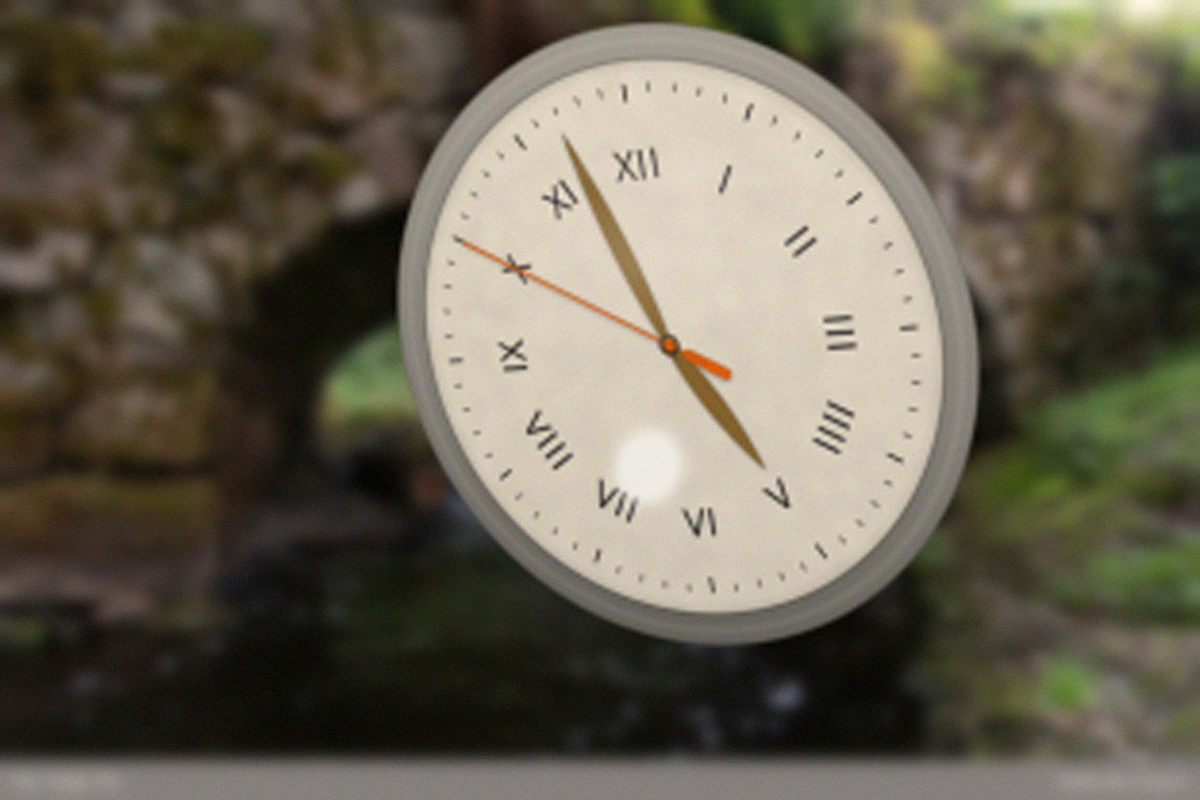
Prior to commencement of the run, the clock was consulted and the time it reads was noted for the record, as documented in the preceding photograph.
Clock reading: 4:56:50
